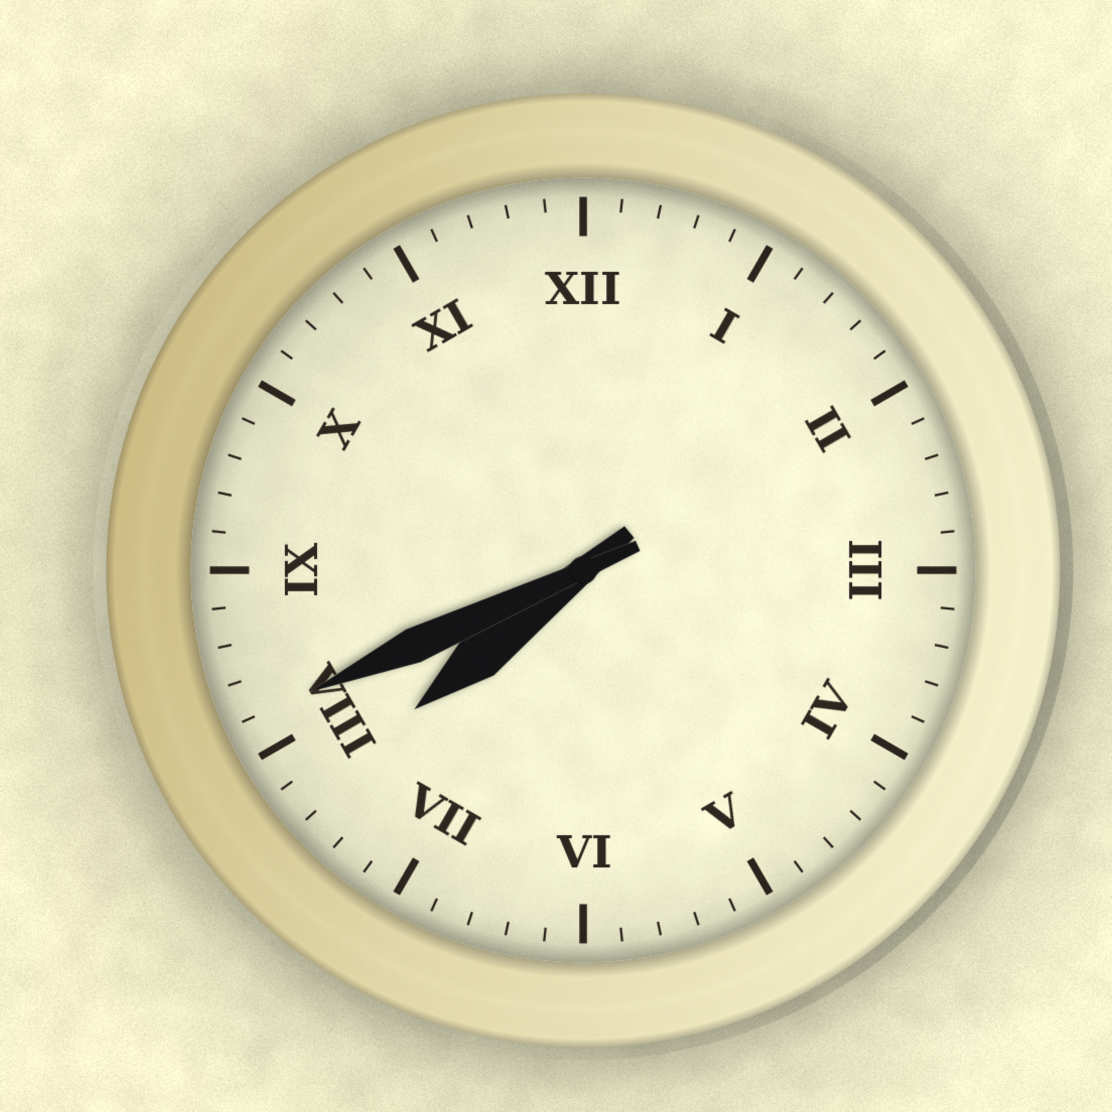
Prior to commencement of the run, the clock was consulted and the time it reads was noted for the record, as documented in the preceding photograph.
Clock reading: 7:41
